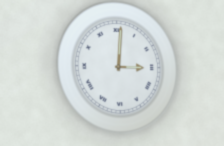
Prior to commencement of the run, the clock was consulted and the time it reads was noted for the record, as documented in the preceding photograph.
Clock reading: 3:01
